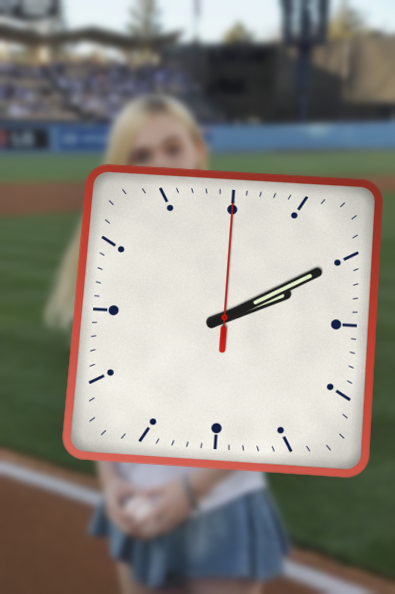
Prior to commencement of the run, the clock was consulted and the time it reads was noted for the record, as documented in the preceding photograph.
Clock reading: 2:10:00
